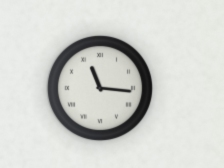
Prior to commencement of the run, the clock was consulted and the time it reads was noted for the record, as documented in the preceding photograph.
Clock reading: 11:16
